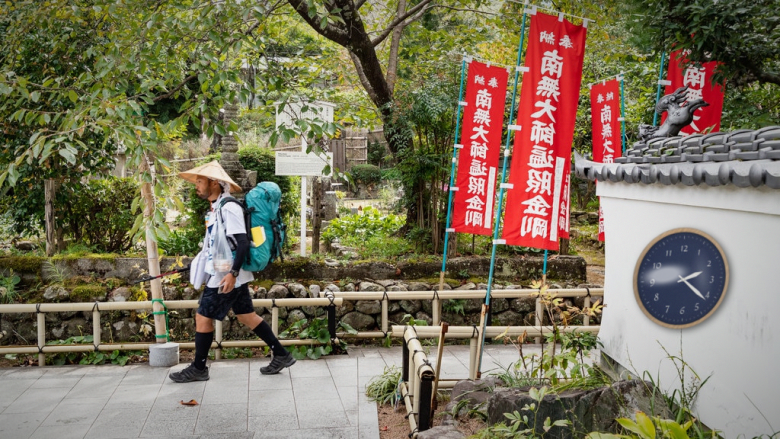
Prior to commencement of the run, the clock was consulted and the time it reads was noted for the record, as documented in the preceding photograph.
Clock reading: 2:22
